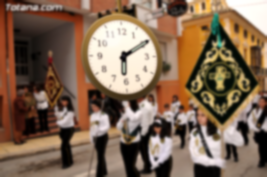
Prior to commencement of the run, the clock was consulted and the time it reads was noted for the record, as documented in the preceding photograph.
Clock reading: 6:10
